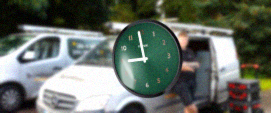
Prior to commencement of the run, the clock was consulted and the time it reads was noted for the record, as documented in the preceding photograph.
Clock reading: 8:59
